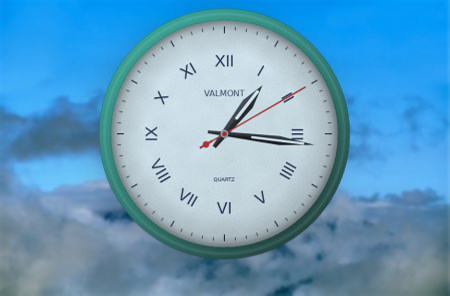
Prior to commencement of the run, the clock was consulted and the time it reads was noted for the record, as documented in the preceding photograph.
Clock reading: 1:16:10
